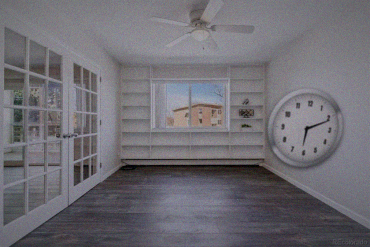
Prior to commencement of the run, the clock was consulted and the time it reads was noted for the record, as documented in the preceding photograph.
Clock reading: 6:11
